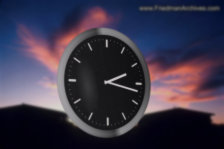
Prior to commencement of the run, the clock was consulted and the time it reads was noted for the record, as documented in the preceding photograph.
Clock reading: 2:17
